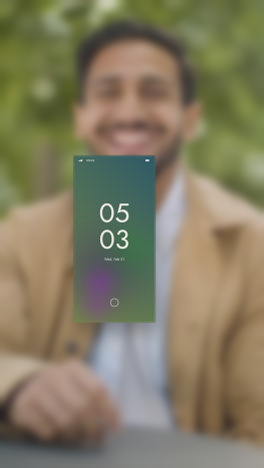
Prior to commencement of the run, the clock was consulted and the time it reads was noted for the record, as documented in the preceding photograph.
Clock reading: 5:03
